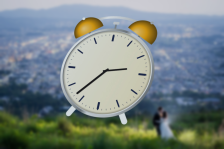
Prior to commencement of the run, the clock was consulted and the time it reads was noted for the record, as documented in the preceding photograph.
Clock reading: 2:37
